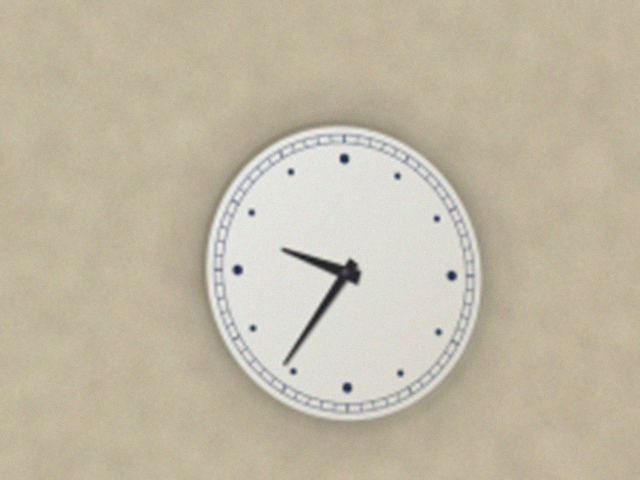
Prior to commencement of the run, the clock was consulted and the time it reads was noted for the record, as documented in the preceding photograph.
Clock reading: 9:36
